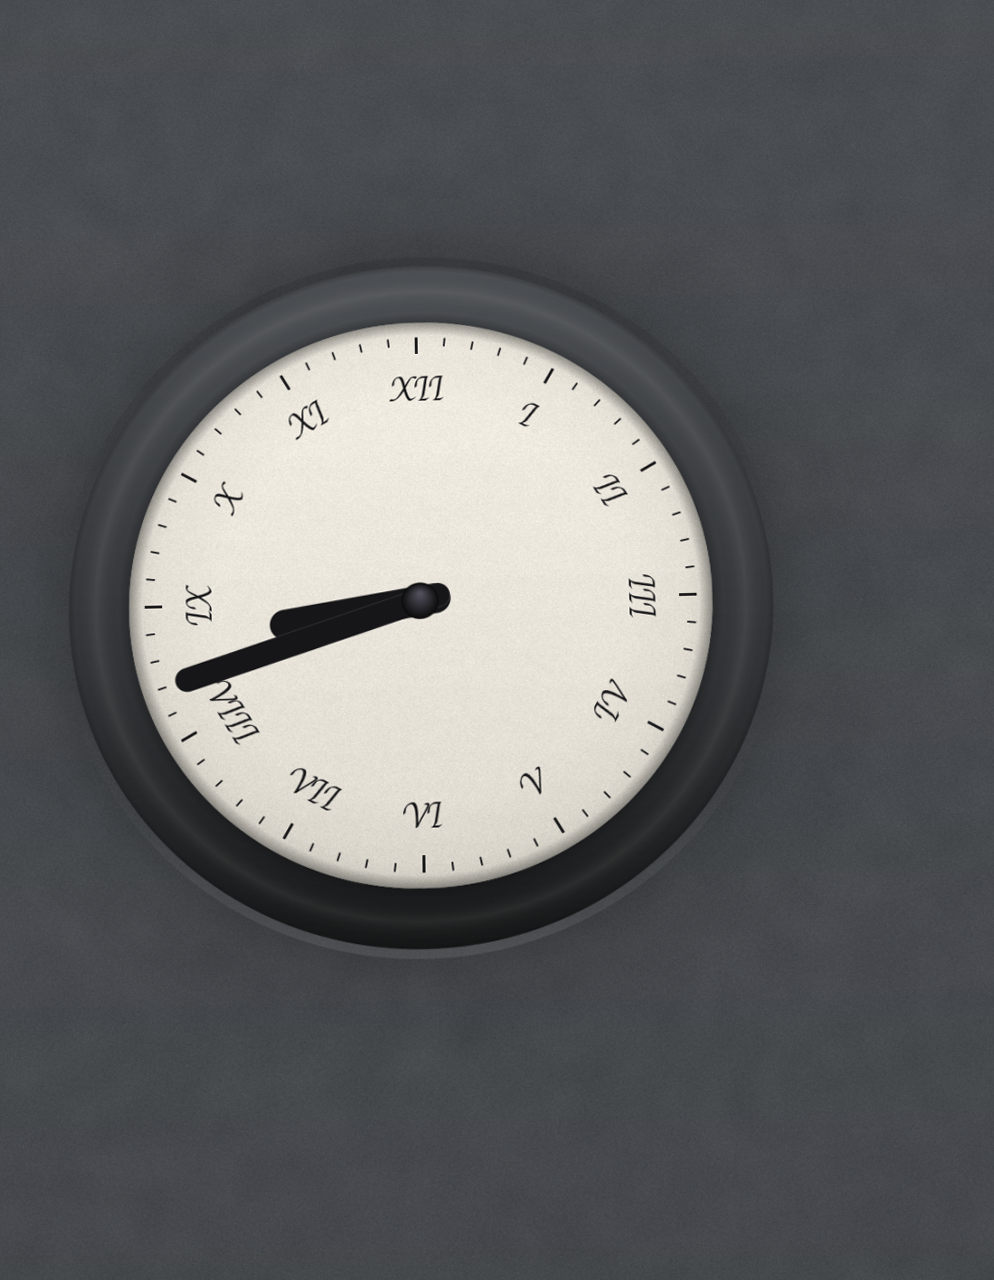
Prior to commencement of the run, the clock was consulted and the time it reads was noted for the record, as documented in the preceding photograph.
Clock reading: 8:42
